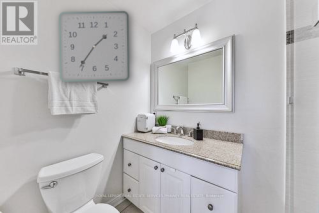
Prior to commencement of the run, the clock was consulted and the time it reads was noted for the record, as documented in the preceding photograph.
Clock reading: 1:36
